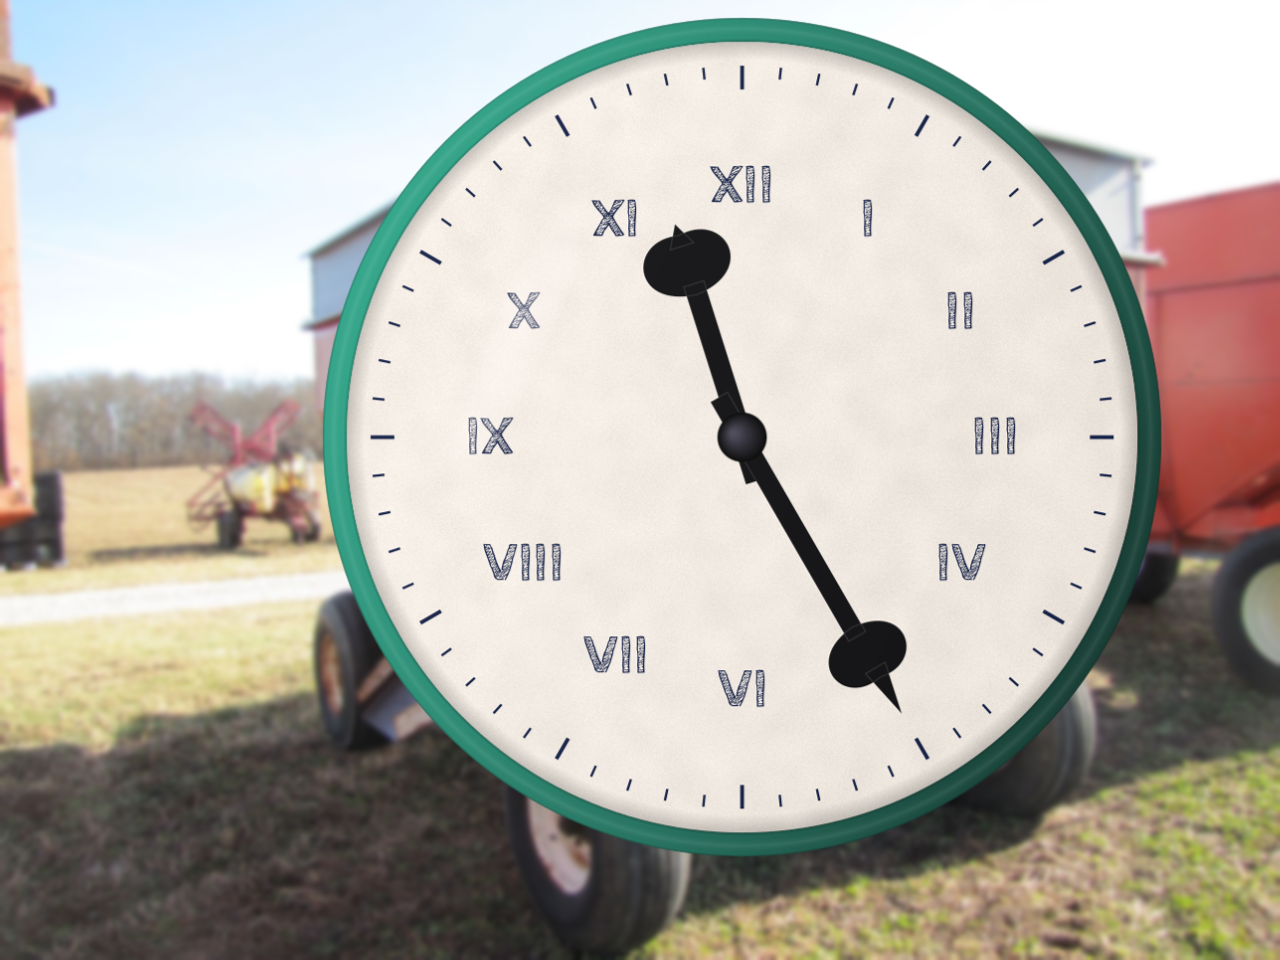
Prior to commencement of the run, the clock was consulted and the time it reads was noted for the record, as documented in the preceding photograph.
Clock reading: 11:25
